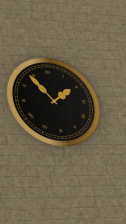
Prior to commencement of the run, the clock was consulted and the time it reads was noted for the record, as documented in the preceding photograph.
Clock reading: 1:54
